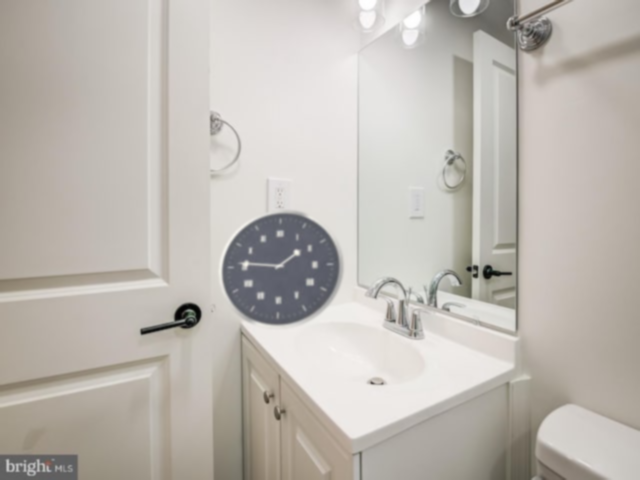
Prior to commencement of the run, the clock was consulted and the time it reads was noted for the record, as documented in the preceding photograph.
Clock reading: 1:46
